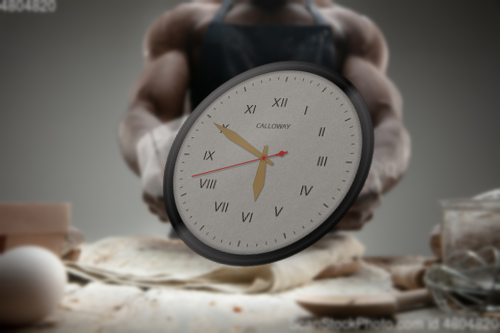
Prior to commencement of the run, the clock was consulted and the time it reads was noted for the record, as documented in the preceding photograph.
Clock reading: 5:49:42
